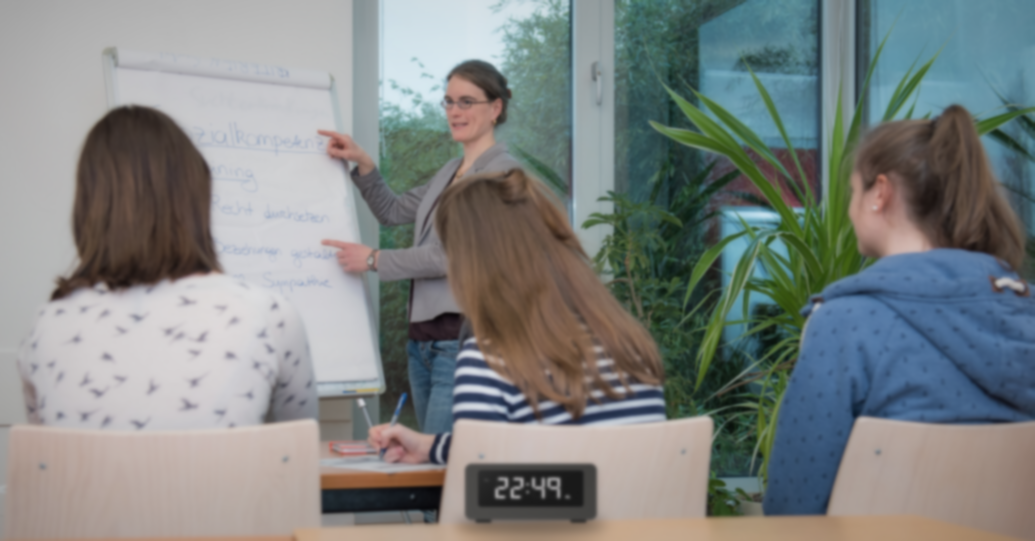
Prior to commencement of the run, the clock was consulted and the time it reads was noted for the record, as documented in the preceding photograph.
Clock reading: 22:49
